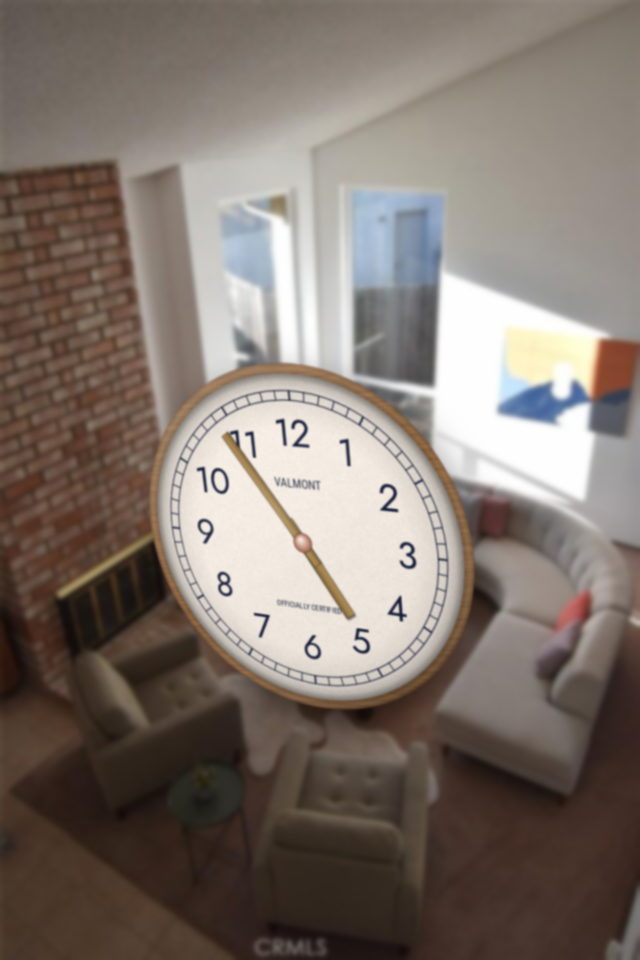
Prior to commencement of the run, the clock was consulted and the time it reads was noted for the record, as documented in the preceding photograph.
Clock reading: 4:54
